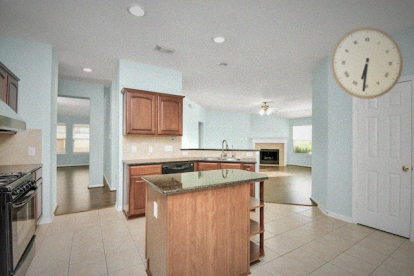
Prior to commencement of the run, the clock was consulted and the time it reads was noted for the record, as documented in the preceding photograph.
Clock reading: 6:31
